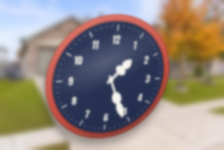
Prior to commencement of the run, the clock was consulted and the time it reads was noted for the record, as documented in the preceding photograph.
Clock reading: 1:26
